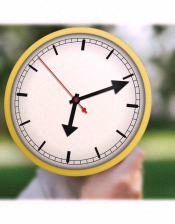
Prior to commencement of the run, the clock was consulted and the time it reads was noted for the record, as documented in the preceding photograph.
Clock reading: 6:10:52
